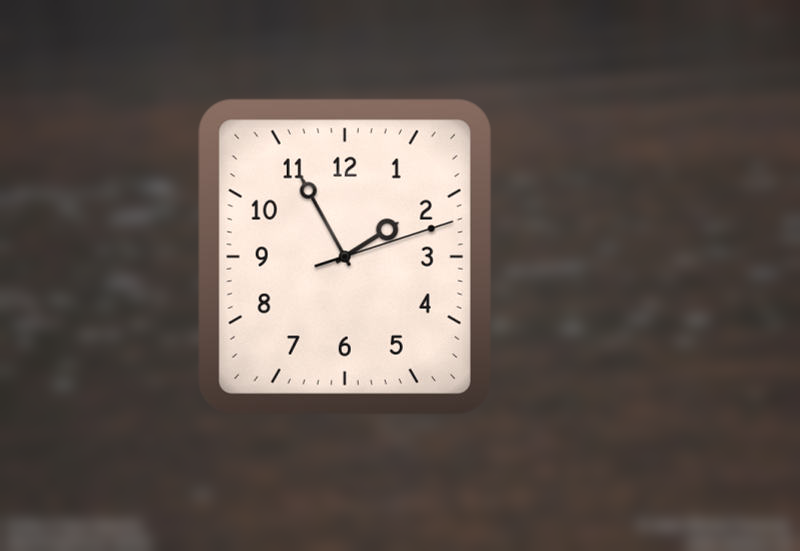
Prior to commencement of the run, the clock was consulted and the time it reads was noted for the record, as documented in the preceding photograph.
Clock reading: 1:55:12
